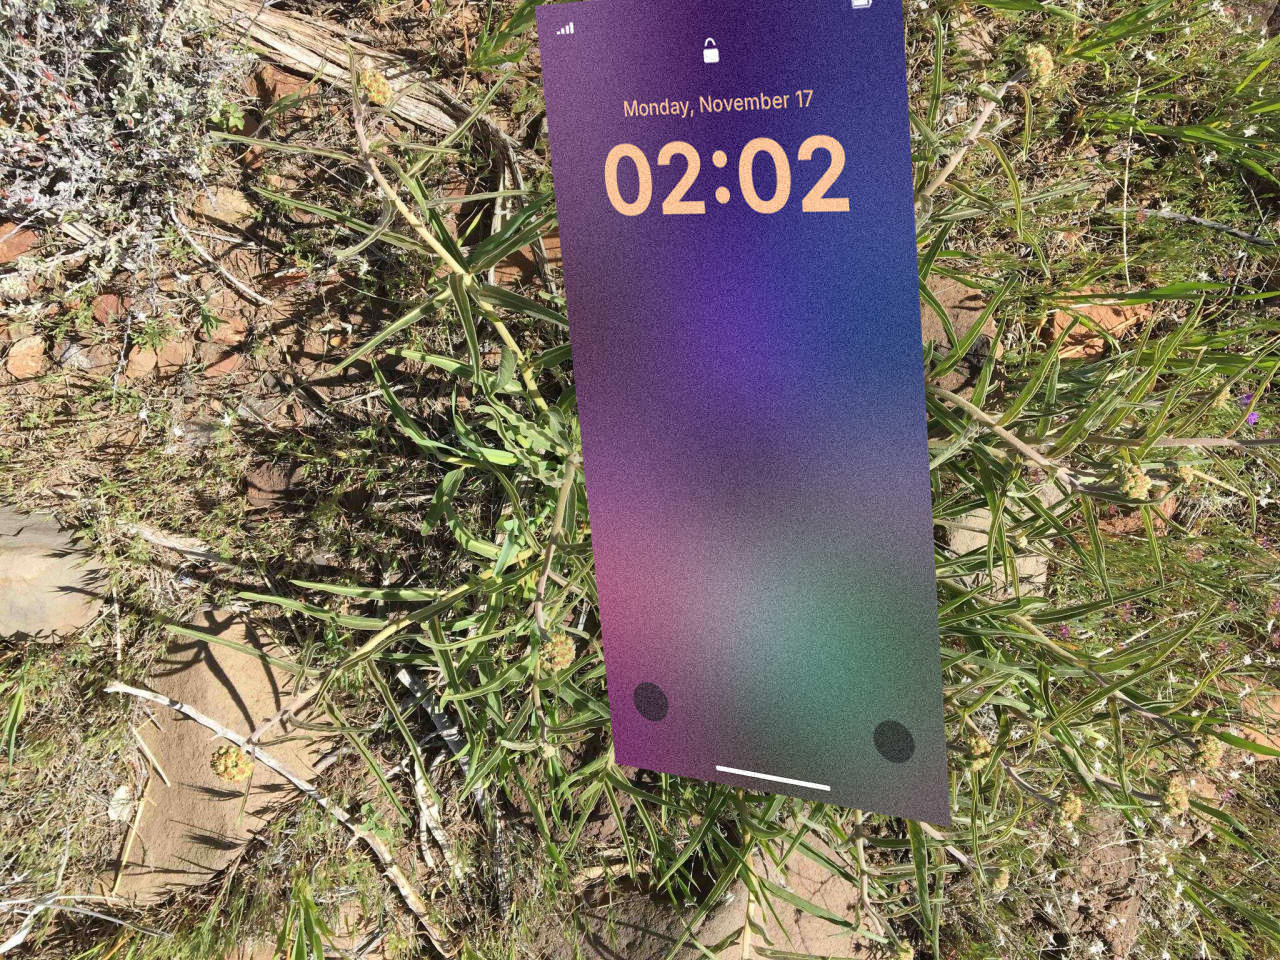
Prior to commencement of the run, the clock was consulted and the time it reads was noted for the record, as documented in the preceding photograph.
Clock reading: 2:02
